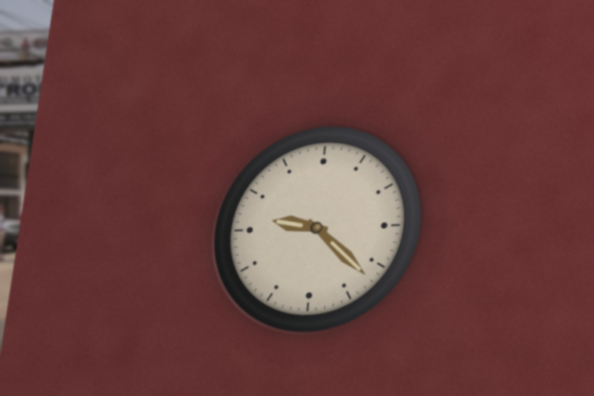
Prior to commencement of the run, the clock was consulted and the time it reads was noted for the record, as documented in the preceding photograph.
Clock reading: 9:22
